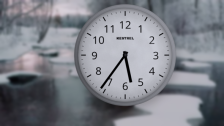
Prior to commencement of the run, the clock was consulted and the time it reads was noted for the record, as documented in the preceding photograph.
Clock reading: 5:36
